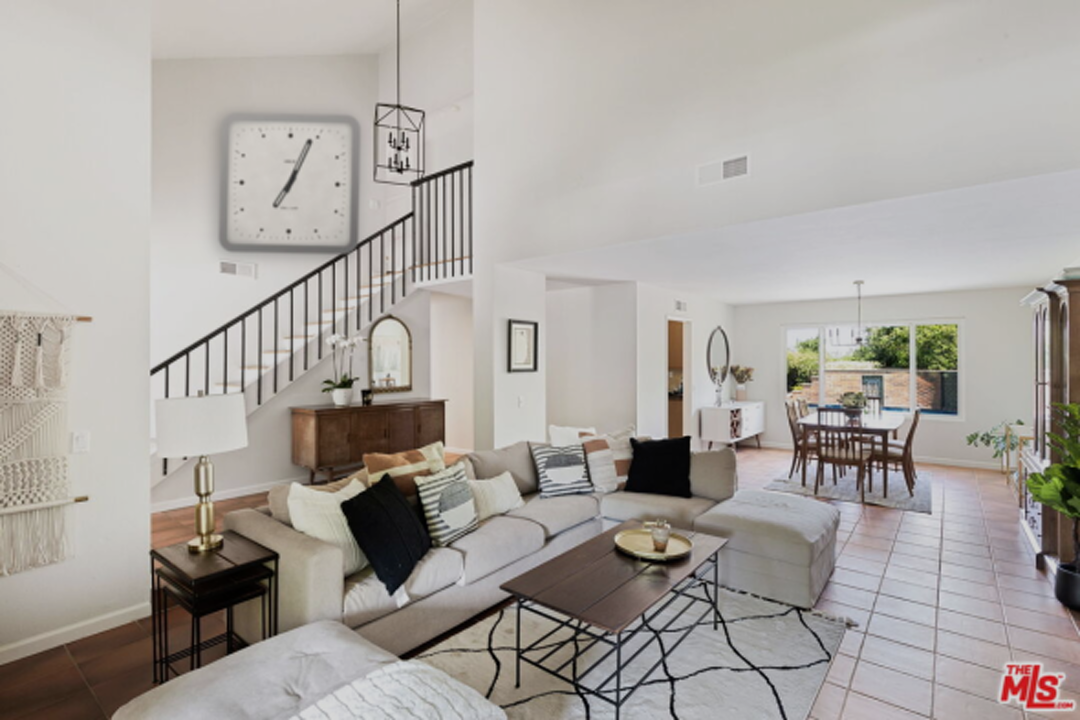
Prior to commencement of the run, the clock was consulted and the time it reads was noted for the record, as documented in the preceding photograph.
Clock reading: 7:04
